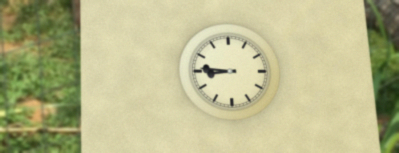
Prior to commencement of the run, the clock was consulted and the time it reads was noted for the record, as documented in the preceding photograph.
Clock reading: 8:46
